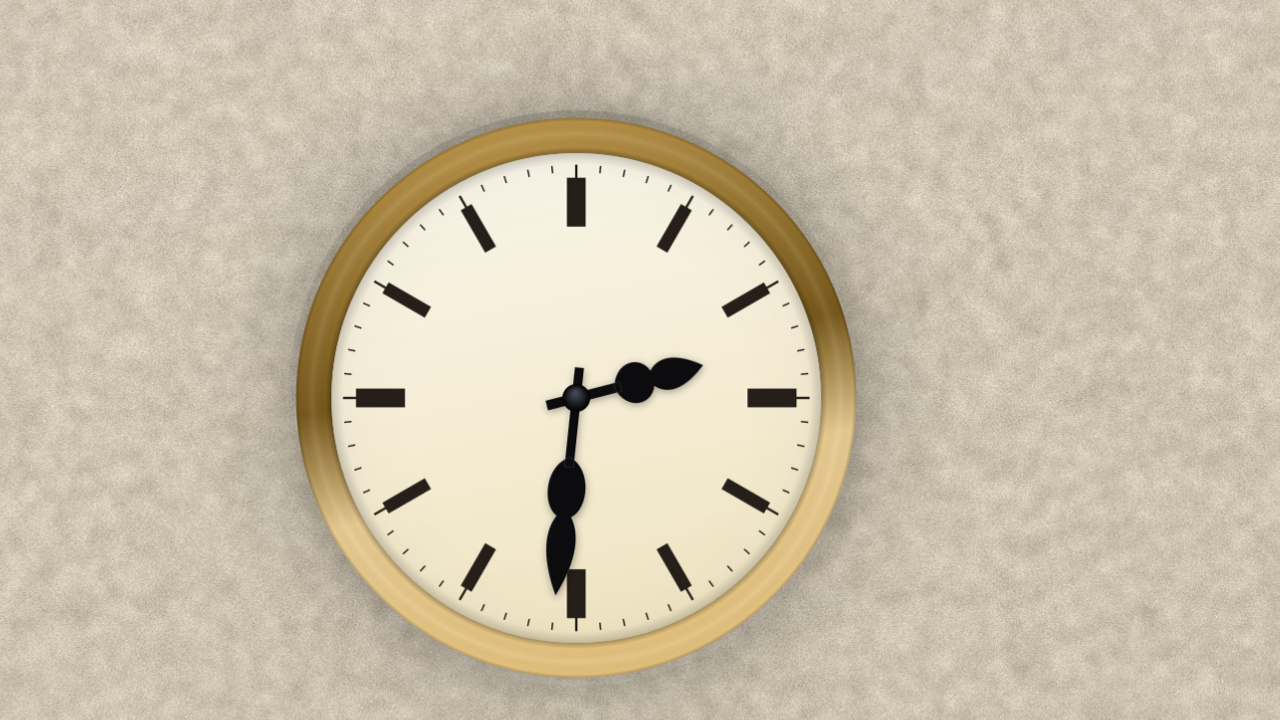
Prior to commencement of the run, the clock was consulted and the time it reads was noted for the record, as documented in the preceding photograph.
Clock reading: 2:31
